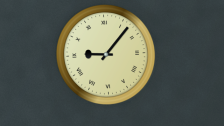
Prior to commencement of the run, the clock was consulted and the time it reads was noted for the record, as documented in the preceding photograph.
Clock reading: 9:07
